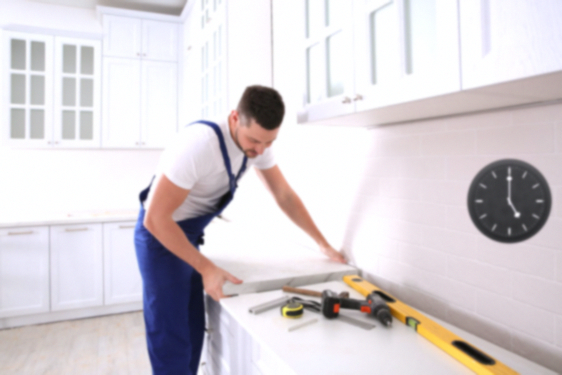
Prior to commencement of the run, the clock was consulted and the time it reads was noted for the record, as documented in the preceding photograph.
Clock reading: 5:00
